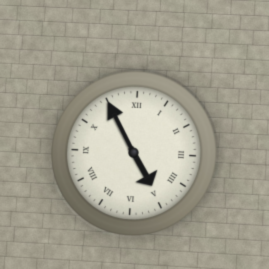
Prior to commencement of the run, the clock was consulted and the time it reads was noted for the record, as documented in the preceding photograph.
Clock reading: 4:55
